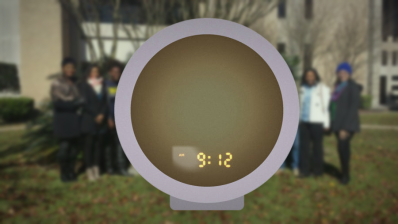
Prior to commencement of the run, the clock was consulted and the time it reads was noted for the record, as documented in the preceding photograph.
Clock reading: 9:12
